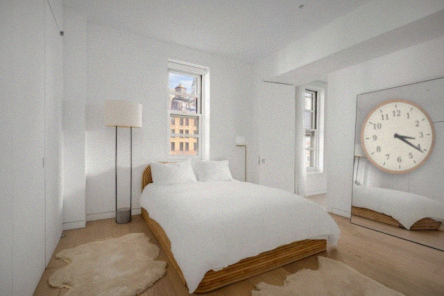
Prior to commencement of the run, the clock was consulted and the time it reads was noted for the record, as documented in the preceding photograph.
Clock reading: 3:21
